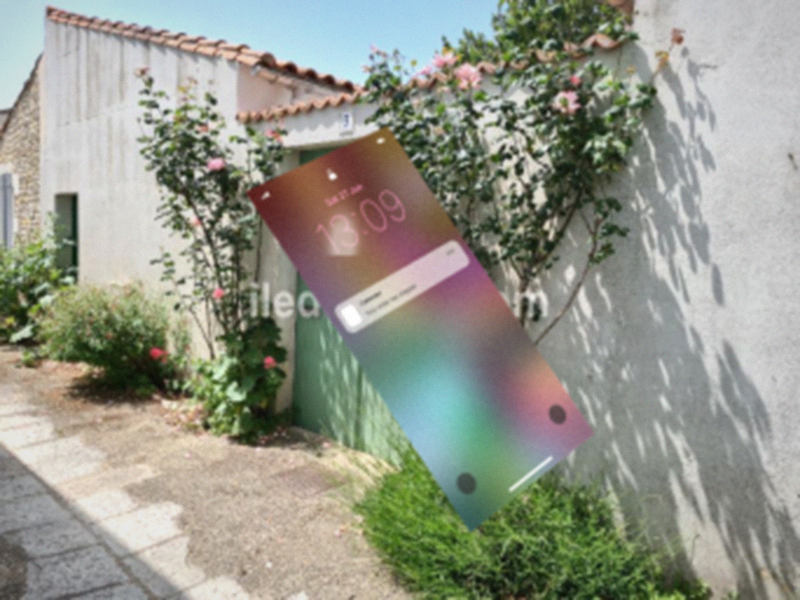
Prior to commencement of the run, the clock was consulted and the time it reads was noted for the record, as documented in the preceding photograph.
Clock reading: 13:09
